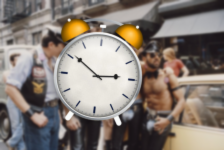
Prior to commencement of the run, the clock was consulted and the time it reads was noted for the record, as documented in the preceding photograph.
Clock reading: 2:51
